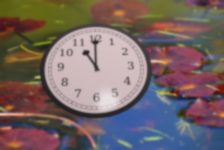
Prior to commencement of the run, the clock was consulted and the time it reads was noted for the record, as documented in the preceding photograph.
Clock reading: 11:00
